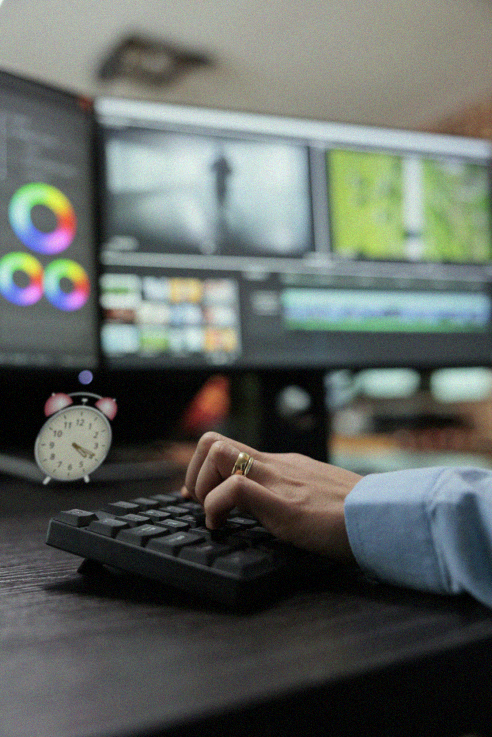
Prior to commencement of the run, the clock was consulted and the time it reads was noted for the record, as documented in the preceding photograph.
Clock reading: 4:19
